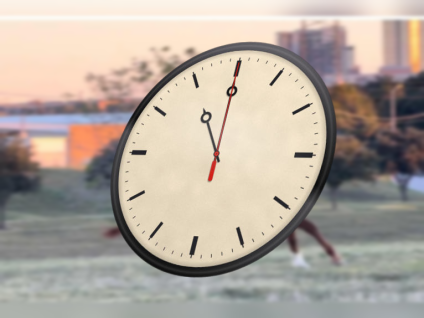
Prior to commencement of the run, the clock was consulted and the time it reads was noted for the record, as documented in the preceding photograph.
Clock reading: 11:00:00
